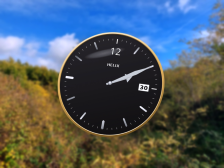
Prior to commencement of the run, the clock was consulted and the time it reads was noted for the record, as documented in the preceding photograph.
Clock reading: 2:10
